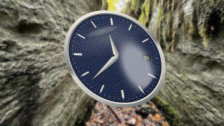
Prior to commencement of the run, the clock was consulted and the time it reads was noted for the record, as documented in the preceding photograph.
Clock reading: 11:38
